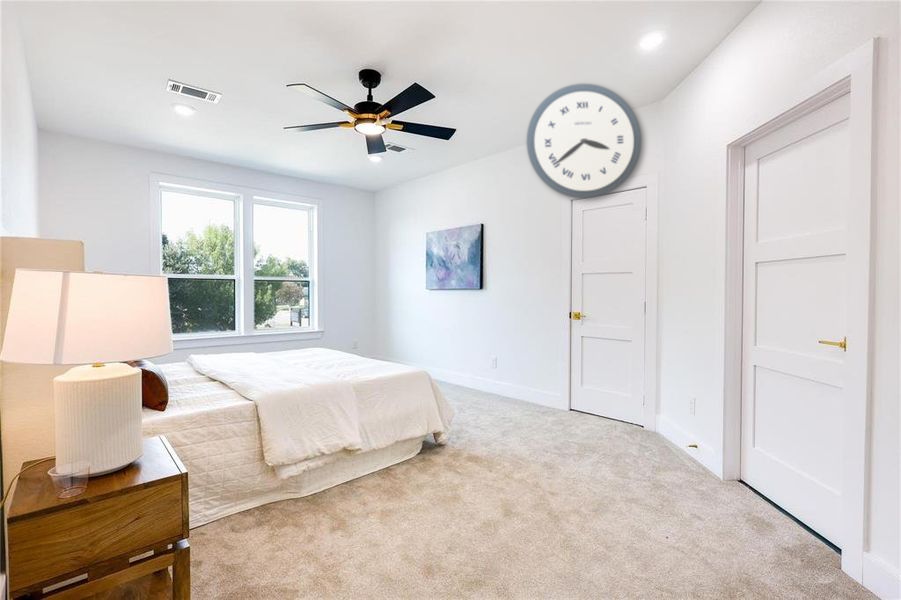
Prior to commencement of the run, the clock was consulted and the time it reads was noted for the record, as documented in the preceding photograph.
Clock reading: 3:39
